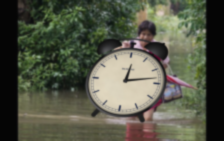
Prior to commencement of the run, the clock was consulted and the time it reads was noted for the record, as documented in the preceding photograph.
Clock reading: 12:13
